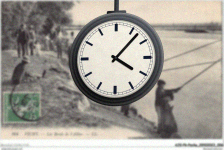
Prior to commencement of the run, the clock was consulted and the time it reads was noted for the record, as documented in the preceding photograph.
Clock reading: 4:07
